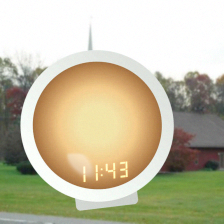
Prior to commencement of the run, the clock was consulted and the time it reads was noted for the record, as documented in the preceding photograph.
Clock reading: 11:43
